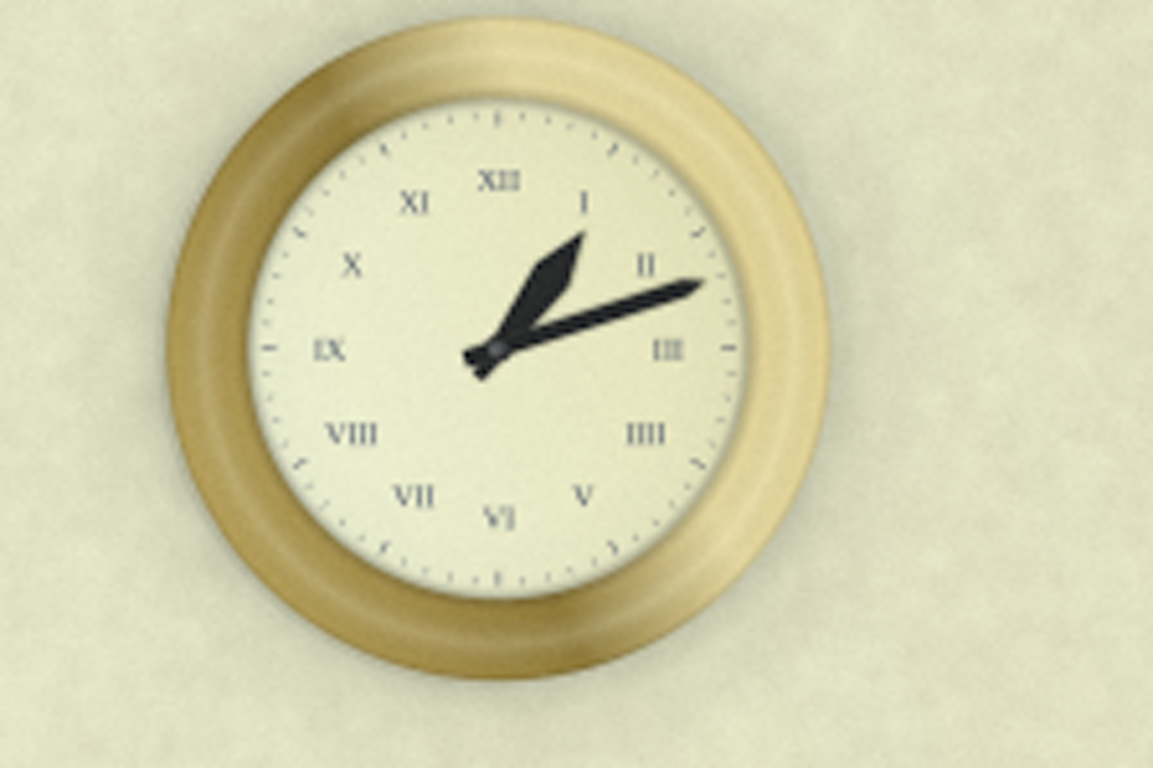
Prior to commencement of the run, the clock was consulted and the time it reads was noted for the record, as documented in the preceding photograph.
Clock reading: 1:12
